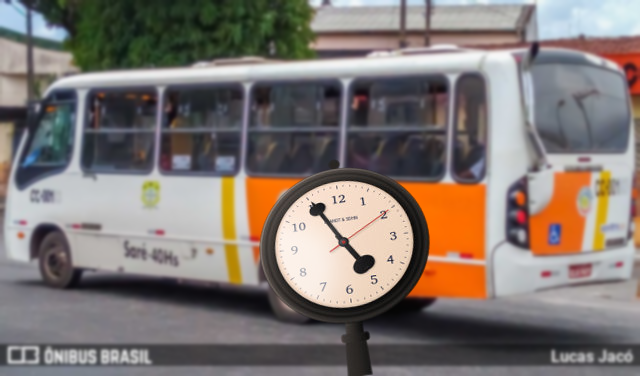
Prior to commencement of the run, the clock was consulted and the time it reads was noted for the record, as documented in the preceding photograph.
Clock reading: 4:55:10
